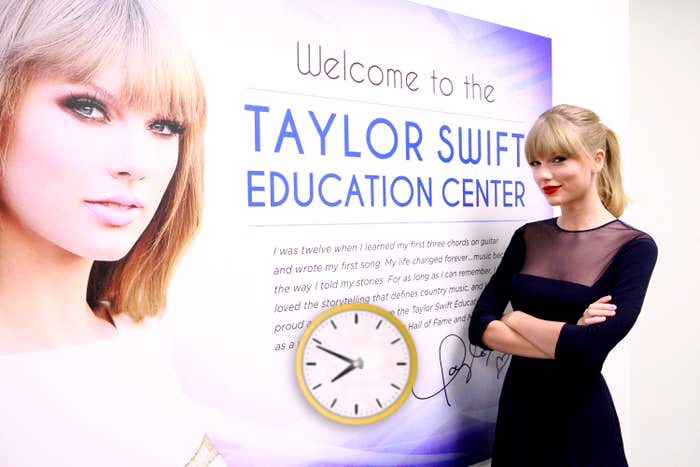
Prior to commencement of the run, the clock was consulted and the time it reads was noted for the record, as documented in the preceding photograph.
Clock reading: 7:49
